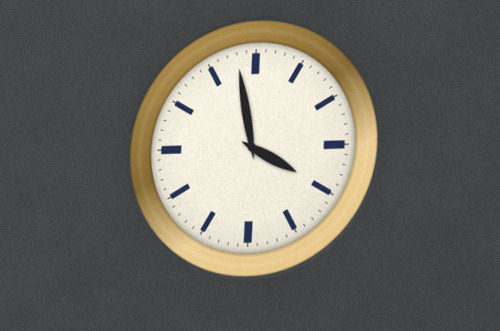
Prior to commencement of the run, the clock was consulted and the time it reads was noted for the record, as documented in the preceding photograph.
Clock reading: 3:58
